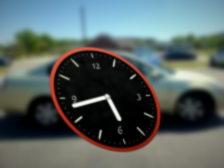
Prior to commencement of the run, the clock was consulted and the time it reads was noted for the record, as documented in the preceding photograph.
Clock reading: 5:43
